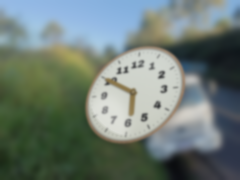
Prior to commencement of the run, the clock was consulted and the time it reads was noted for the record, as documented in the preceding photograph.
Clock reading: 5:50
